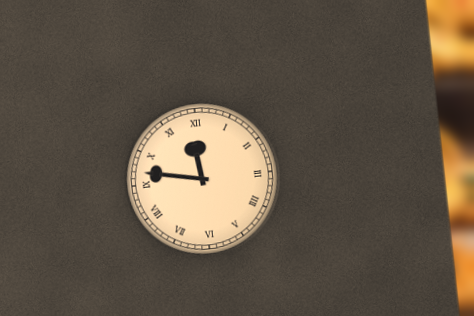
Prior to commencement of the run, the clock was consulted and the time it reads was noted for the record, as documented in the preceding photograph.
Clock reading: 11:47
